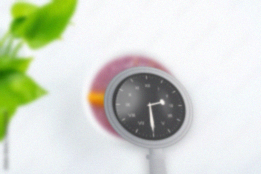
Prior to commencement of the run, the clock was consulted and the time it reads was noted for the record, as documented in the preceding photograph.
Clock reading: 2:30
